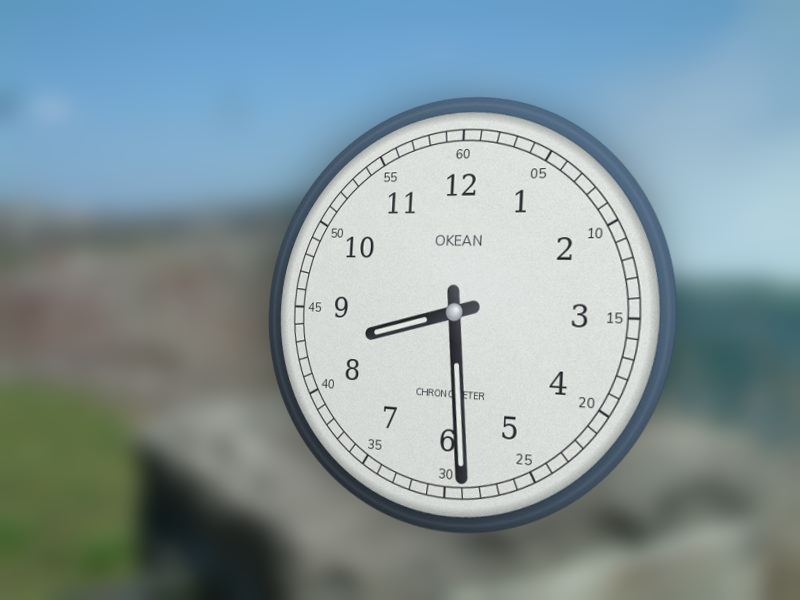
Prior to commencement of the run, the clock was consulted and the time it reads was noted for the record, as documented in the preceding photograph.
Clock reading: 8:29
